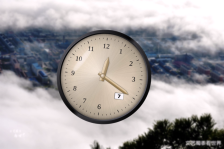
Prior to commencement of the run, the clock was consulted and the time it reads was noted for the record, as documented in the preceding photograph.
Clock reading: 12:20
